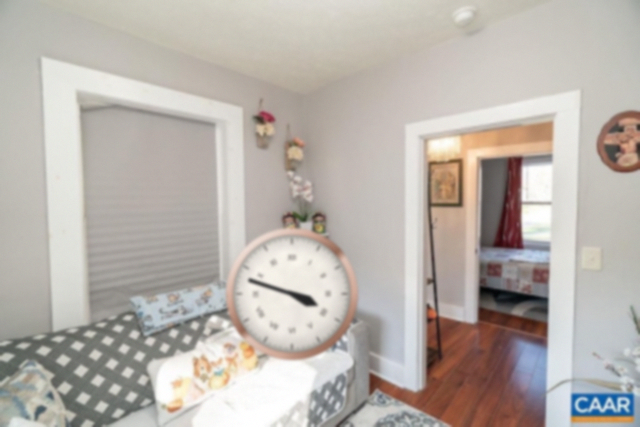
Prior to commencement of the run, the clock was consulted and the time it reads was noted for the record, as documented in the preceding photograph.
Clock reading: 3:48
